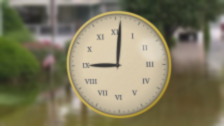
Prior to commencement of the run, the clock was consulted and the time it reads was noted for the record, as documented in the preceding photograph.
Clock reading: 9:01
